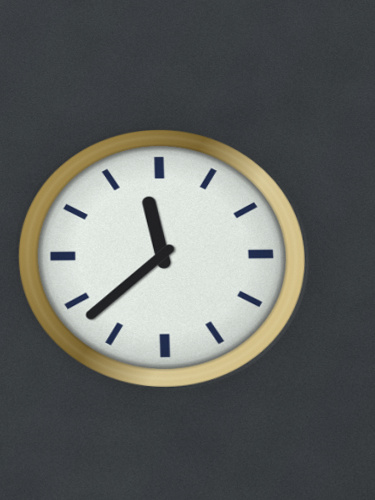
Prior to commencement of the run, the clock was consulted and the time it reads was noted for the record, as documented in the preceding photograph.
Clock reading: 11:38
